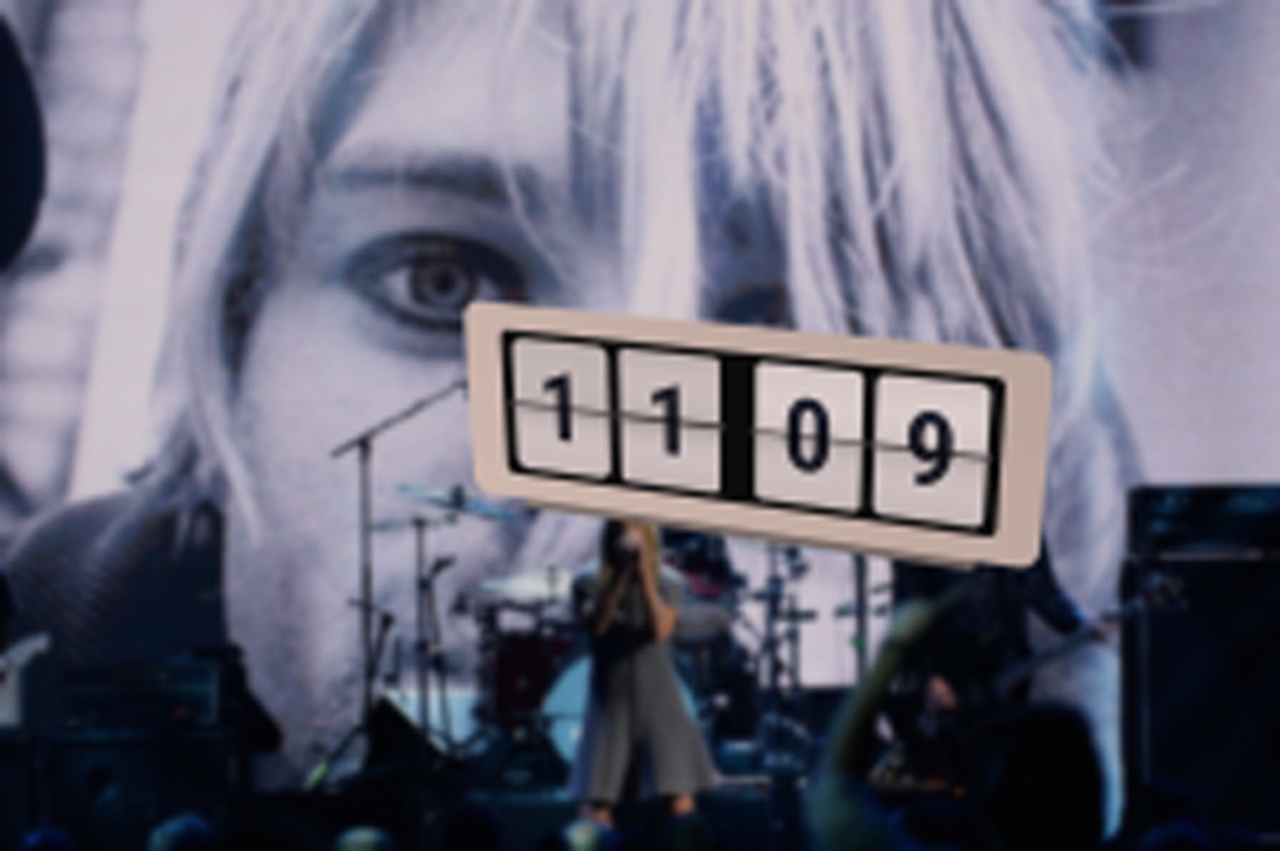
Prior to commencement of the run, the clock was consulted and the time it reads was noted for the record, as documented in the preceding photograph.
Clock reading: 11:09
